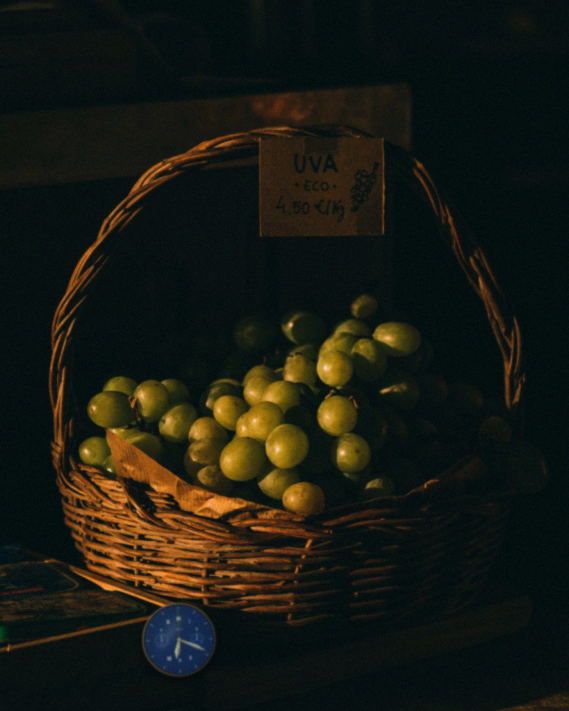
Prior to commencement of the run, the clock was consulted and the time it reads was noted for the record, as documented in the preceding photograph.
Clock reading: 6:19
